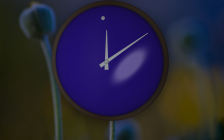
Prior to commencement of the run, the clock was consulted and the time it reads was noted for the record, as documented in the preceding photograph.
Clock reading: 12:10
